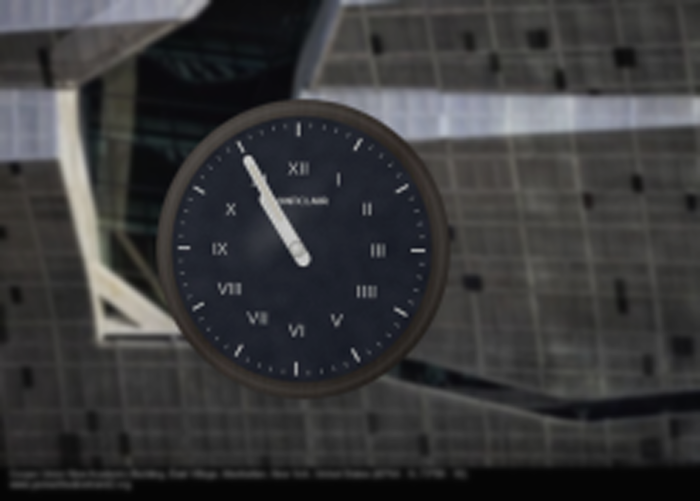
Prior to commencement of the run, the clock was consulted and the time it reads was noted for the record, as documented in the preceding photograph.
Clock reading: 10:55
